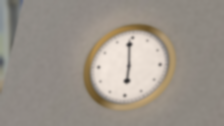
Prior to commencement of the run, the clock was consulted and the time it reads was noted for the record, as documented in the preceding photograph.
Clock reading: 5:59
